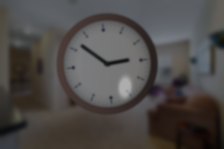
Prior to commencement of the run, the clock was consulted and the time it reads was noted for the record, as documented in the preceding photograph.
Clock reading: 2:52
